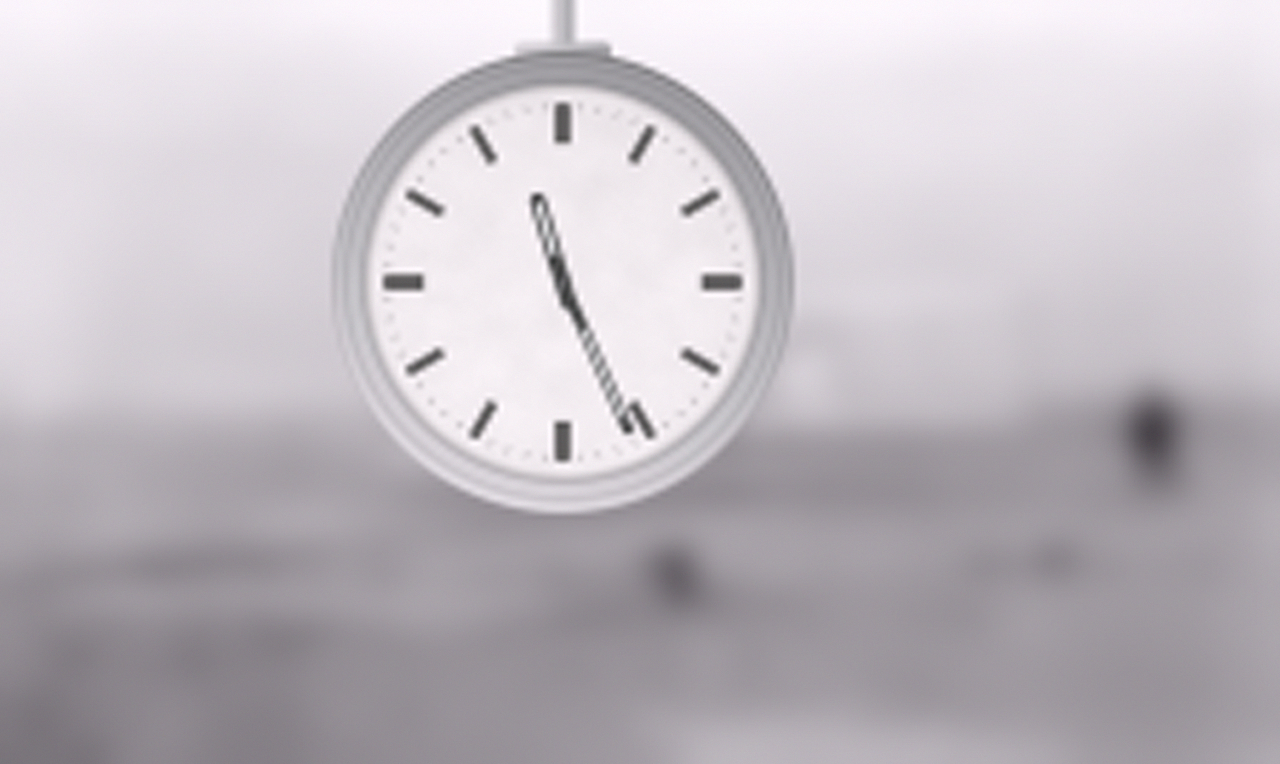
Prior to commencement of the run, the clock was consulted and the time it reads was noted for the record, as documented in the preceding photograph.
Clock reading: 11:26
